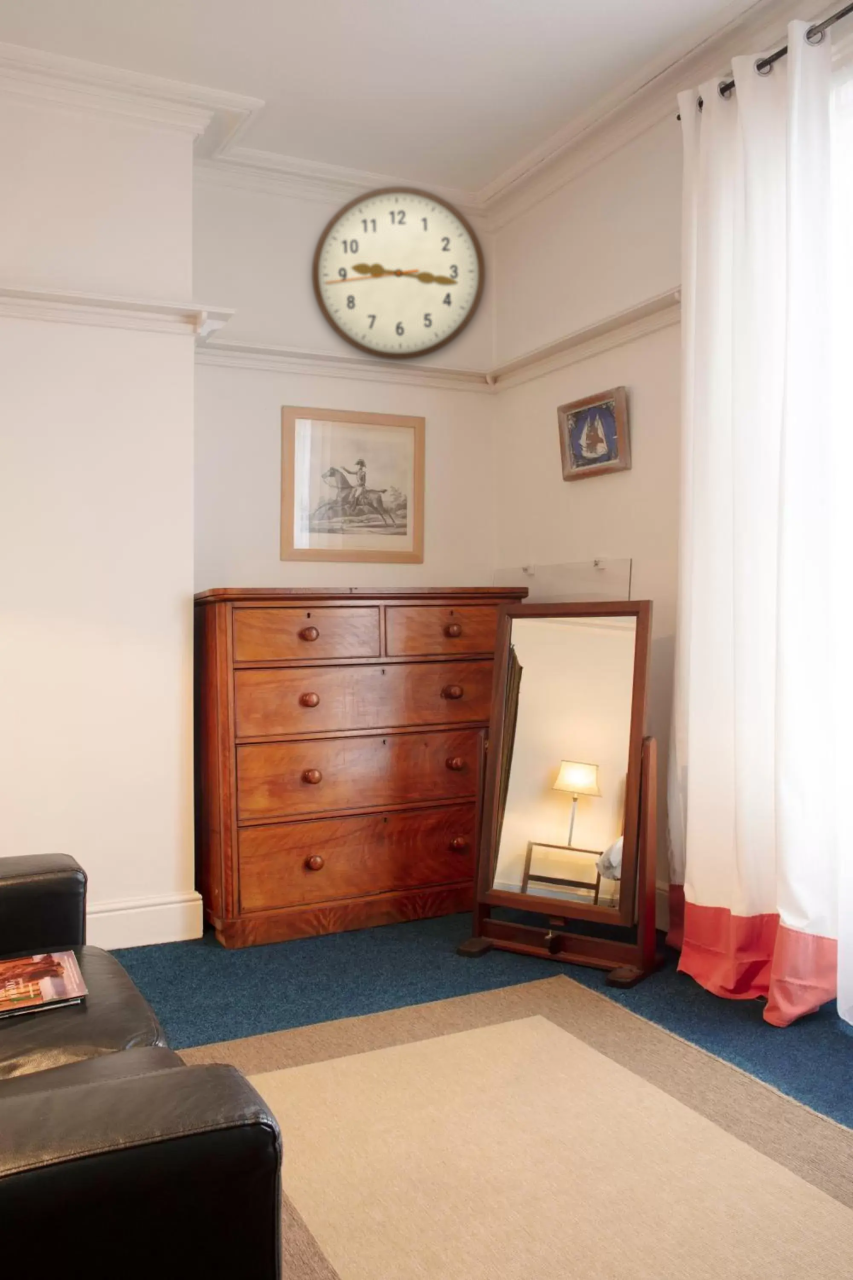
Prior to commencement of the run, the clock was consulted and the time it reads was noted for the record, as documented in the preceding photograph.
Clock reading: 9:16:44
